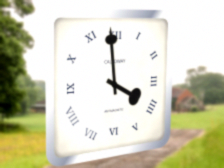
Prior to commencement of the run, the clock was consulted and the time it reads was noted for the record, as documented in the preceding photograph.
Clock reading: 3:59
